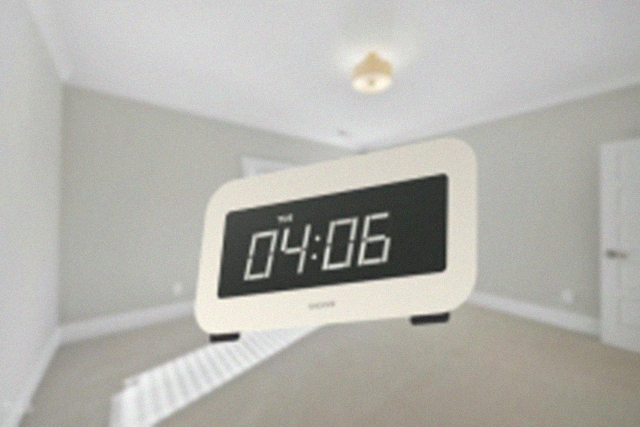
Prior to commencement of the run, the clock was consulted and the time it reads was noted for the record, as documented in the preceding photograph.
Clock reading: 4:06
